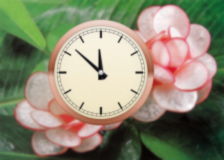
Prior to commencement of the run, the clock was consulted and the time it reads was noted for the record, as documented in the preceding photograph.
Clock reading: 11:52
